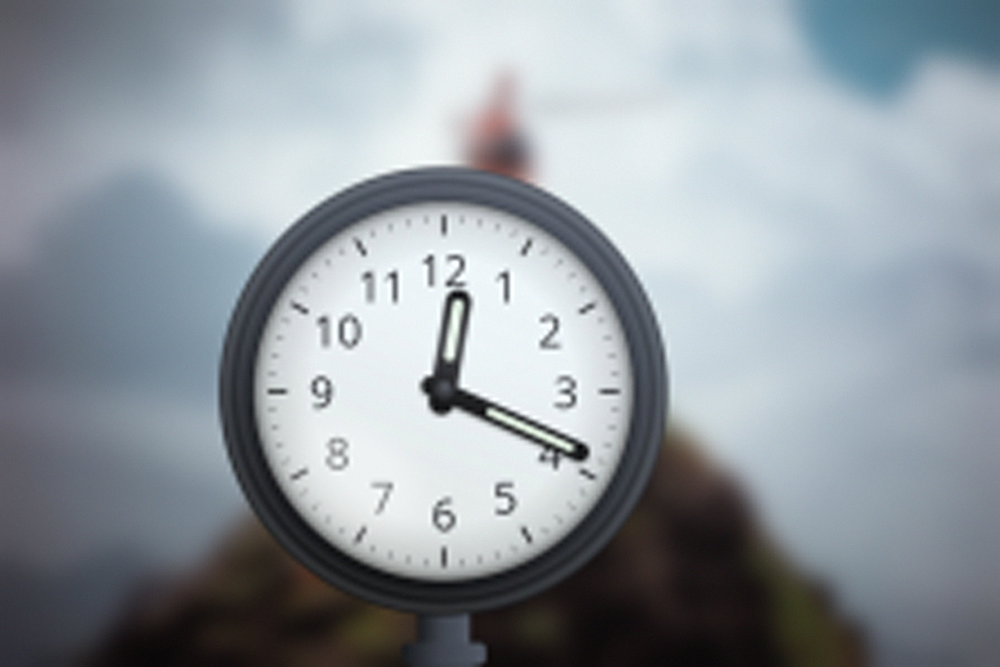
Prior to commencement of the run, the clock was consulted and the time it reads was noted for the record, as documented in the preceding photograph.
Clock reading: 12:19
